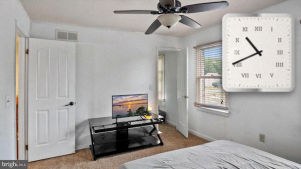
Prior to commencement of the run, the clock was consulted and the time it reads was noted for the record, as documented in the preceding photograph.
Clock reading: 10:41
